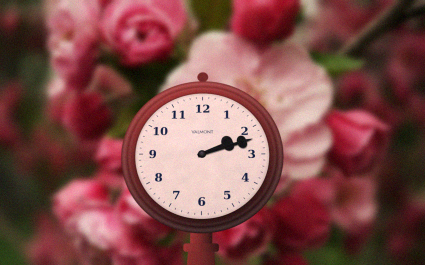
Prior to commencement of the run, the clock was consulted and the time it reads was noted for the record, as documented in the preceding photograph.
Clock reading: 2:12
